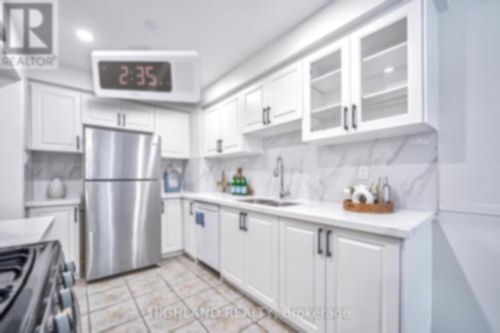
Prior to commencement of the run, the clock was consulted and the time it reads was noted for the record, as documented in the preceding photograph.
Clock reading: 2:35
